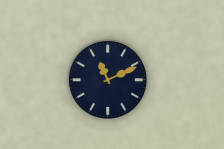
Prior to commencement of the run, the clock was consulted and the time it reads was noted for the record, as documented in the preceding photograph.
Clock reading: 11:11
